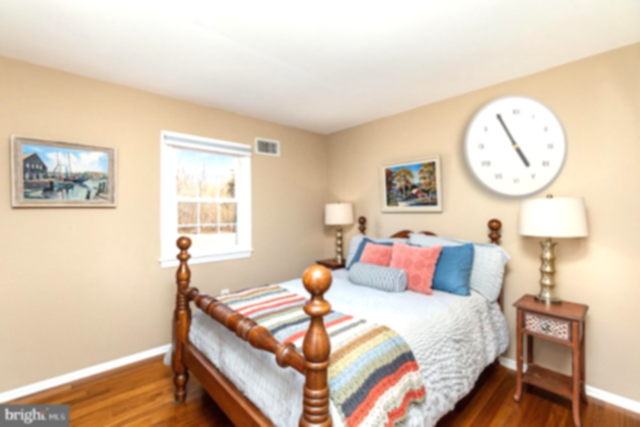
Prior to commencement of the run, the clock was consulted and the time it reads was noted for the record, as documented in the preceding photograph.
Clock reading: 4:55
